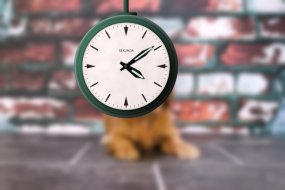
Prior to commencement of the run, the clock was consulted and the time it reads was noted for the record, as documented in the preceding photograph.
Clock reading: 4:09
